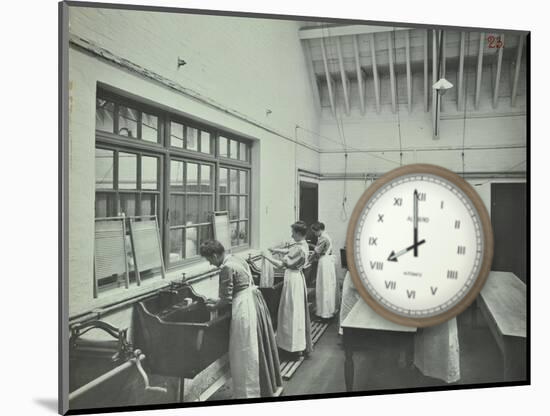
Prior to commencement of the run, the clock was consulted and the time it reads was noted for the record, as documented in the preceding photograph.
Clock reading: 7:59
